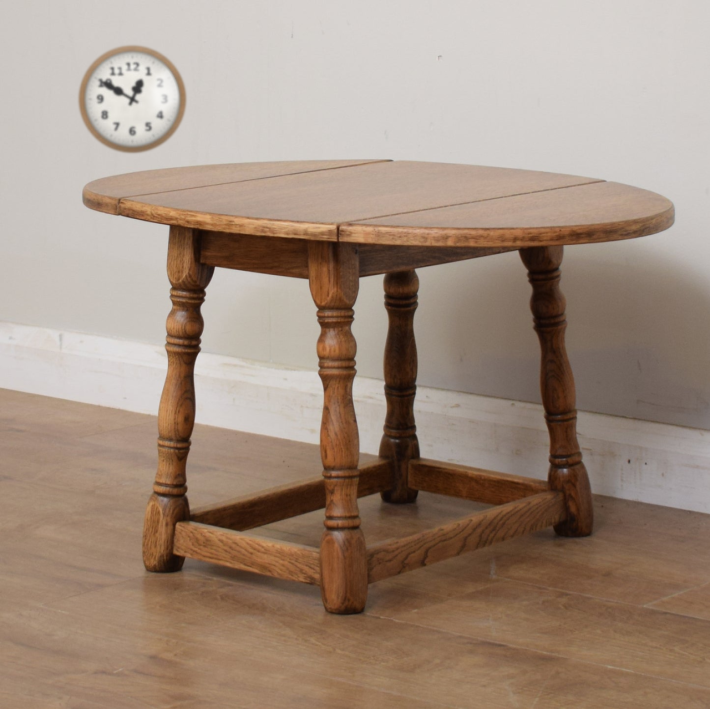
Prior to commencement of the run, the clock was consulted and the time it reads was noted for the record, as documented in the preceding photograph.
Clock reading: 12:50
